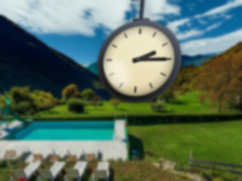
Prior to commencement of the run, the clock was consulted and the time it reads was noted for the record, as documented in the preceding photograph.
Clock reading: 2:15
